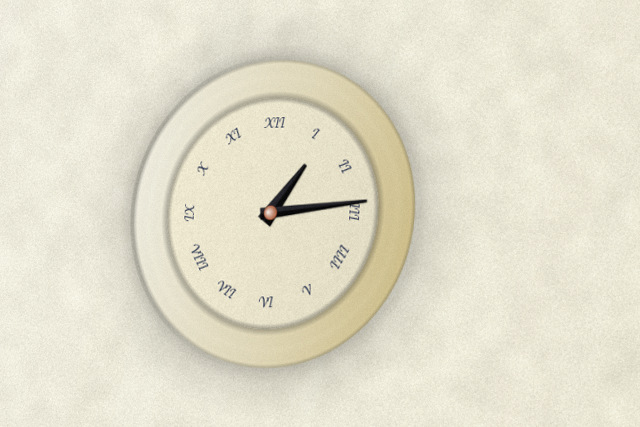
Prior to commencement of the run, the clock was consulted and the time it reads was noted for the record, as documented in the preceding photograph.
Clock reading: 1:14
